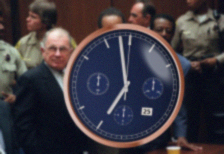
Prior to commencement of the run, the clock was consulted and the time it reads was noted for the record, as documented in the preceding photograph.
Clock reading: 6:58
